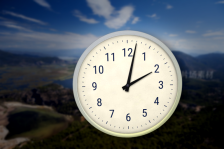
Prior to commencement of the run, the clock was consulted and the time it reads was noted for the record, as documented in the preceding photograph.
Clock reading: 2:02
